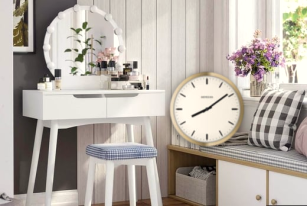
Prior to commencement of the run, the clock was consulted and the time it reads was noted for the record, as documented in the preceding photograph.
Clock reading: 8:09
